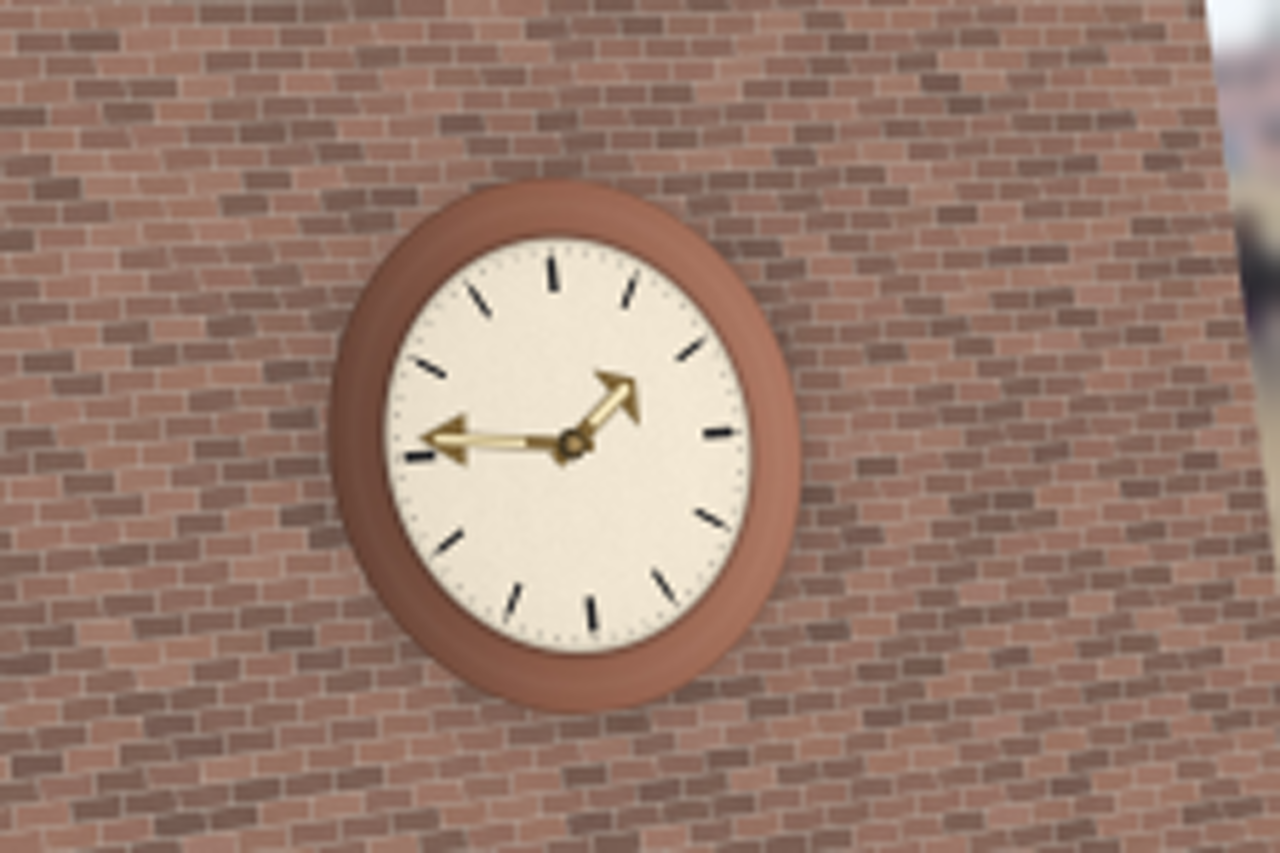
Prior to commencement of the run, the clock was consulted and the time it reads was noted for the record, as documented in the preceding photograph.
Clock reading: 1:46
